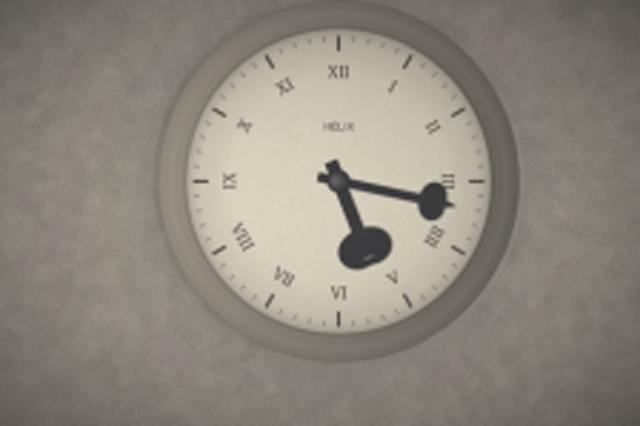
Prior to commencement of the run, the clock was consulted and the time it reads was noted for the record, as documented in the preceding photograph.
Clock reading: 5:17
